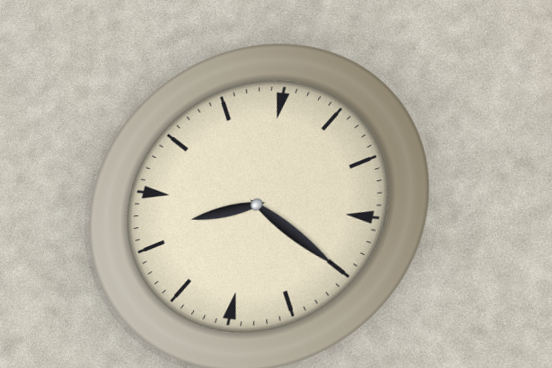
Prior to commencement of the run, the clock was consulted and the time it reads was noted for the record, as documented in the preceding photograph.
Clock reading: 8:20
